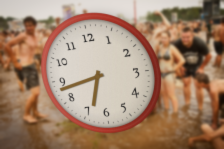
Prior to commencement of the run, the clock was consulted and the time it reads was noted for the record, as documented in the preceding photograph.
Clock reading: 6:43
